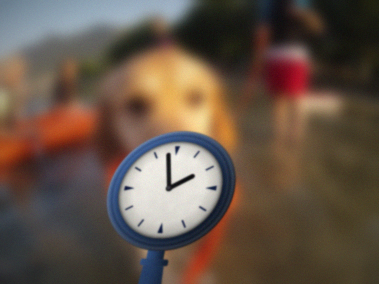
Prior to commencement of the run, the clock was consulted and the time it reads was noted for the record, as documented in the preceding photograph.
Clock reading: 1:58
